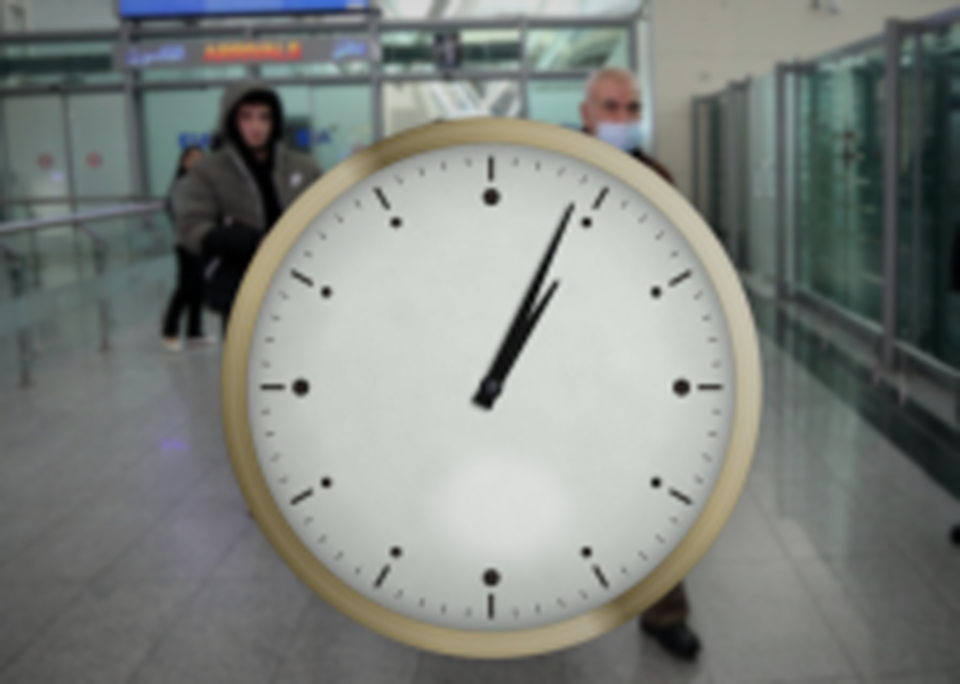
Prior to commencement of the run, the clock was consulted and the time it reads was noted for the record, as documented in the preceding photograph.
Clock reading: 1:04
